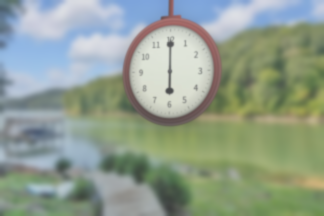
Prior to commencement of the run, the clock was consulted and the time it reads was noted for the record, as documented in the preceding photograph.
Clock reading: 6:00
